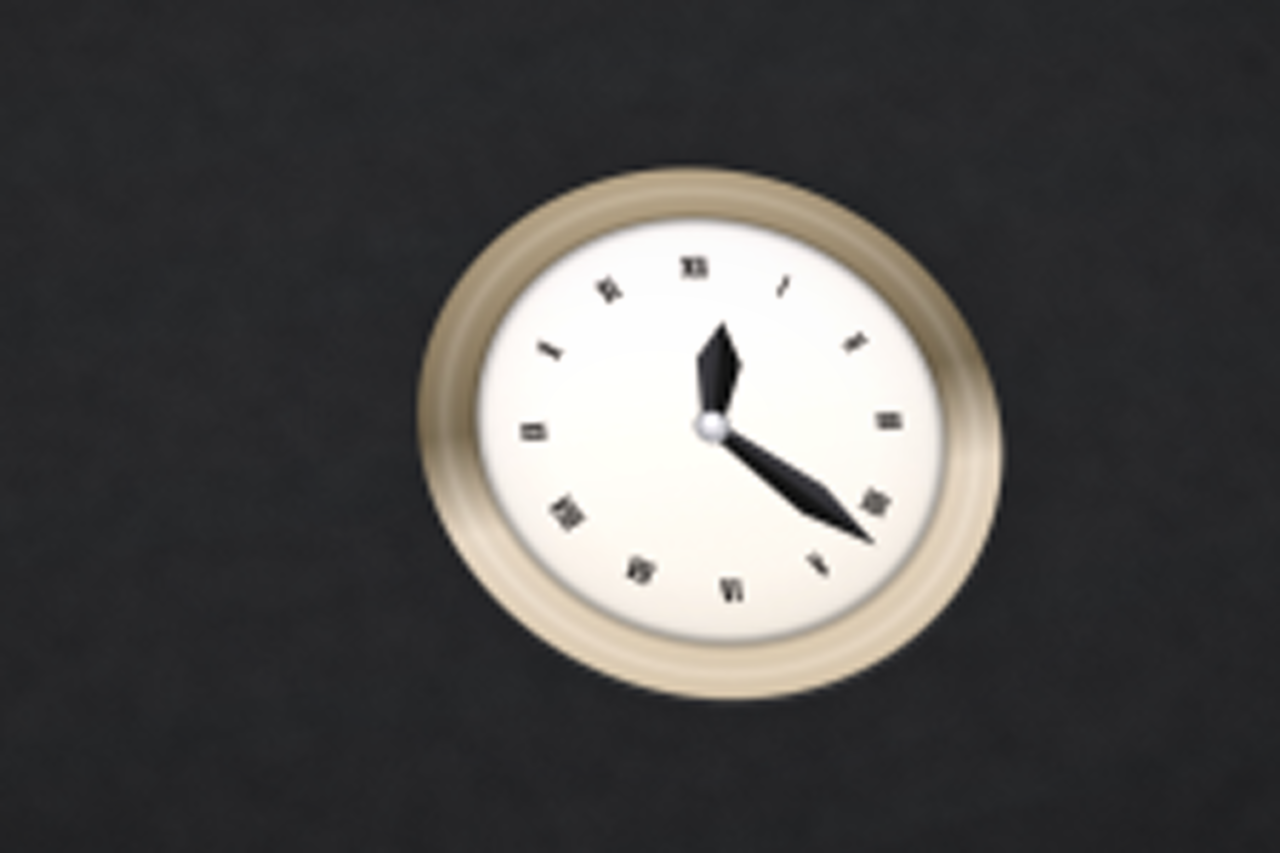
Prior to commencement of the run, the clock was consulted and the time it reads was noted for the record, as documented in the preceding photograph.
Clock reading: 12:22
